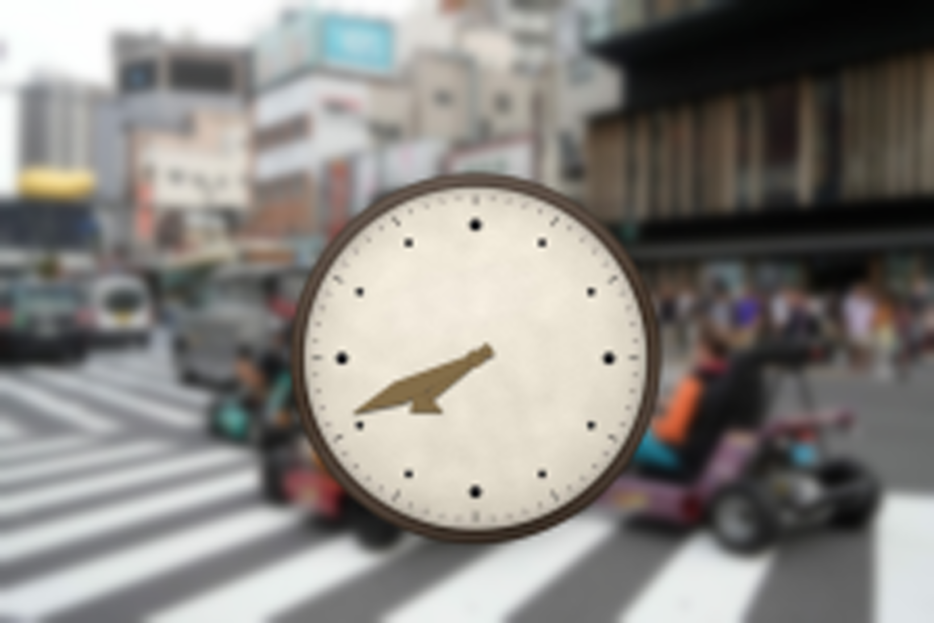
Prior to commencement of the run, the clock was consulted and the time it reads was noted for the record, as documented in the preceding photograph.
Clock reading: 7:41
